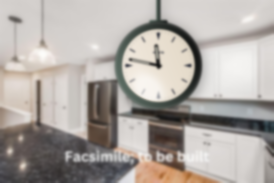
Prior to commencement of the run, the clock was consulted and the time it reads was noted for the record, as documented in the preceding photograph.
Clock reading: 11:47
